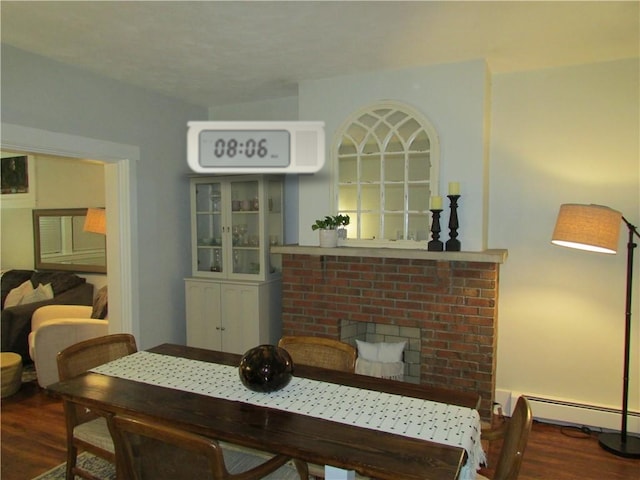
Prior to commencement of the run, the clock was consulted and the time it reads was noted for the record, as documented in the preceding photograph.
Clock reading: 8:06
